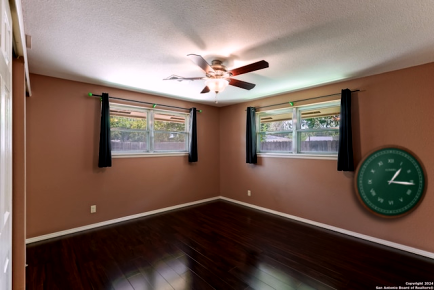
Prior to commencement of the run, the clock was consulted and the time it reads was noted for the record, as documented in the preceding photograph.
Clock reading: 1:16
